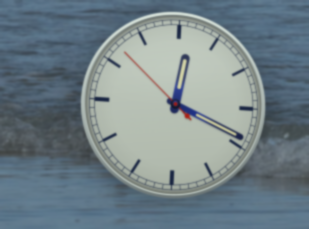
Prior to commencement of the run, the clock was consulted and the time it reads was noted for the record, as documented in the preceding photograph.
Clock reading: 12:18:52
